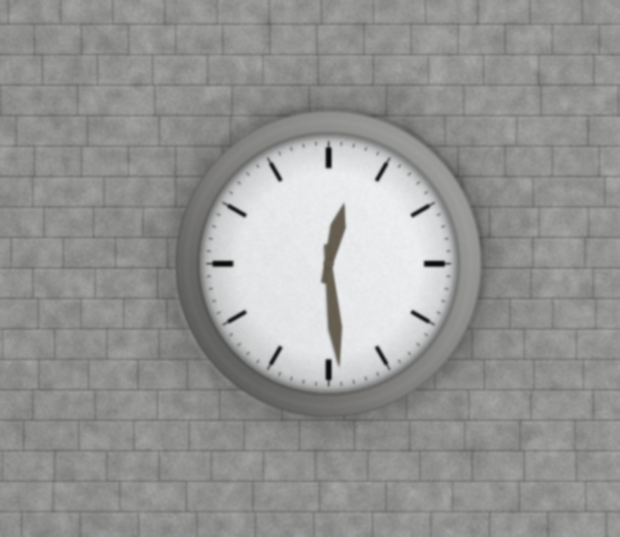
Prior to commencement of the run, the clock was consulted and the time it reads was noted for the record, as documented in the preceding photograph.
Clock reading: 12:29
